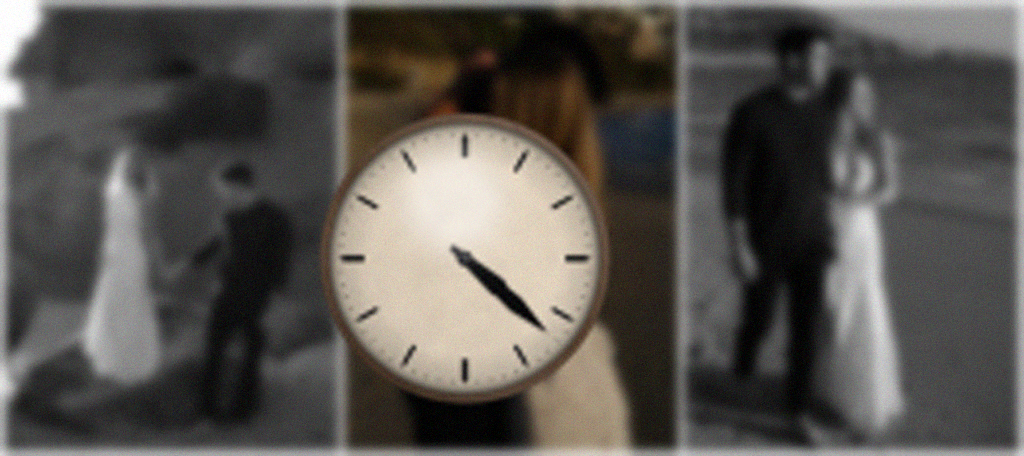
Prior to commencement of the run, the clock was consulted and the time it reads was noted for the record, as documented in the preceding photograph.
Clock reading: 4:22
